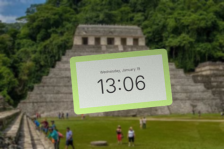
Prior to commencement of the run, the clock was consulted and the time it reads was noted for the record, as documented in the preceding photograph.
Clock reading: 13:06
